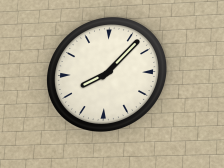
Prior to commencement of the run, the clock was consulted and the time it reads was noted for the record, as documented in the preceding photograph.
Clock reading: 8:07
